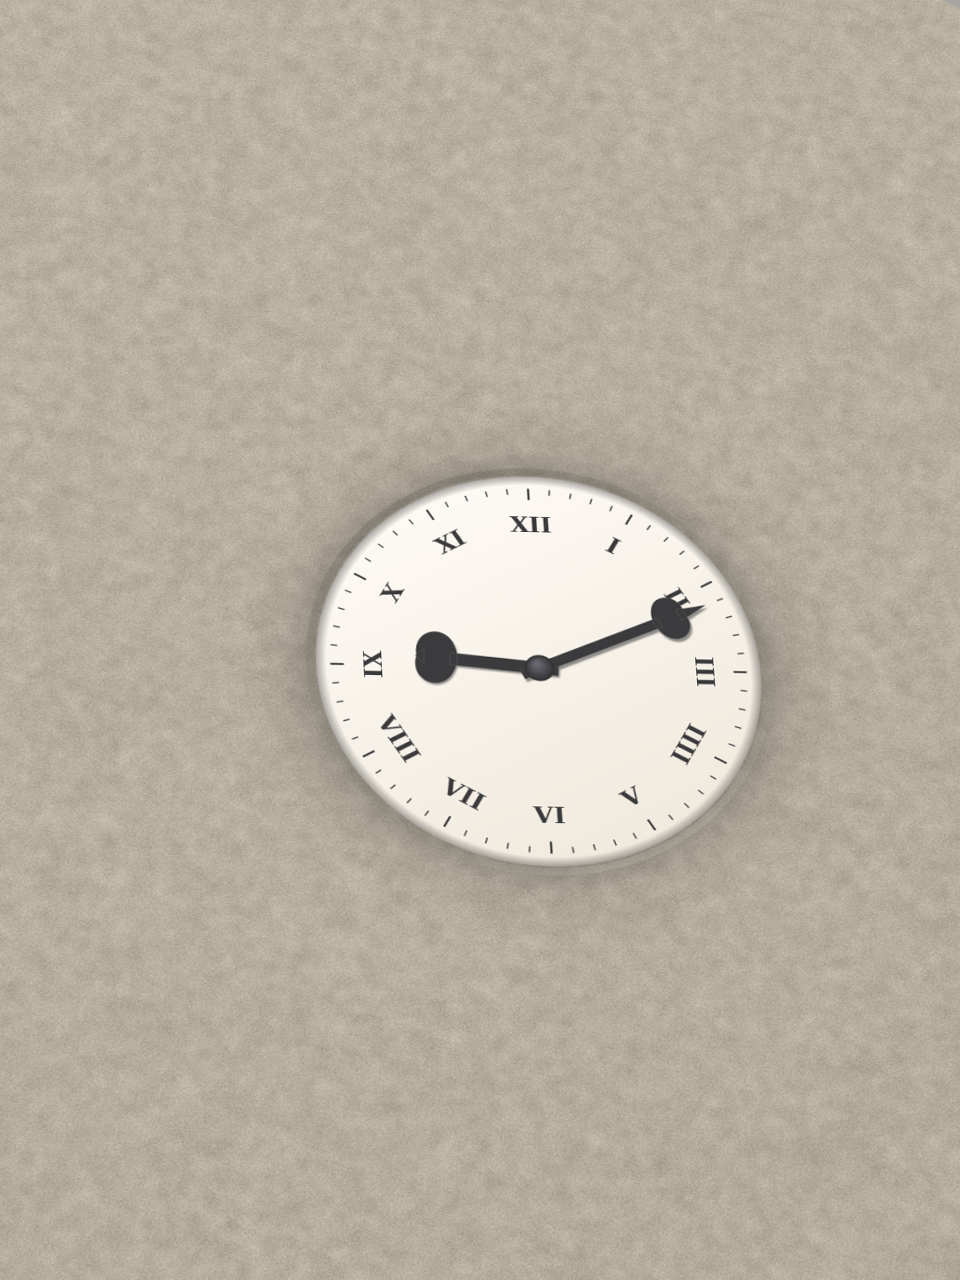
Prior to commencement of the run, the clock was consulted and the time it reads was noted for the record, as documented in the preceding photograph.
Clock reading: 9:11
